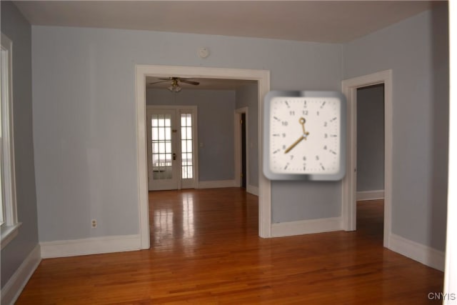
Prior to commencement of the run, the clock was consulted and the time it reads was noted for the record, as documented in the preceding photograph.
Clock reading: 11:38
